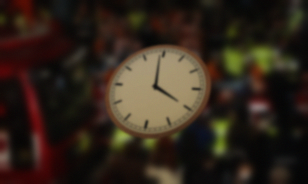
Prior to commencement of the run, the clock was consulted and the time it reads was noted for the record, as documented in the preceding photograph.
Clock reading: 3:59
